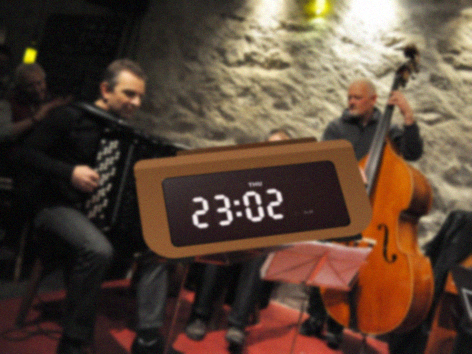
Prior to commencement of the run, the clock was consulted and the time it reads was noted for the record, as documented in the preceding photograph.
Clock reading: 23:02
